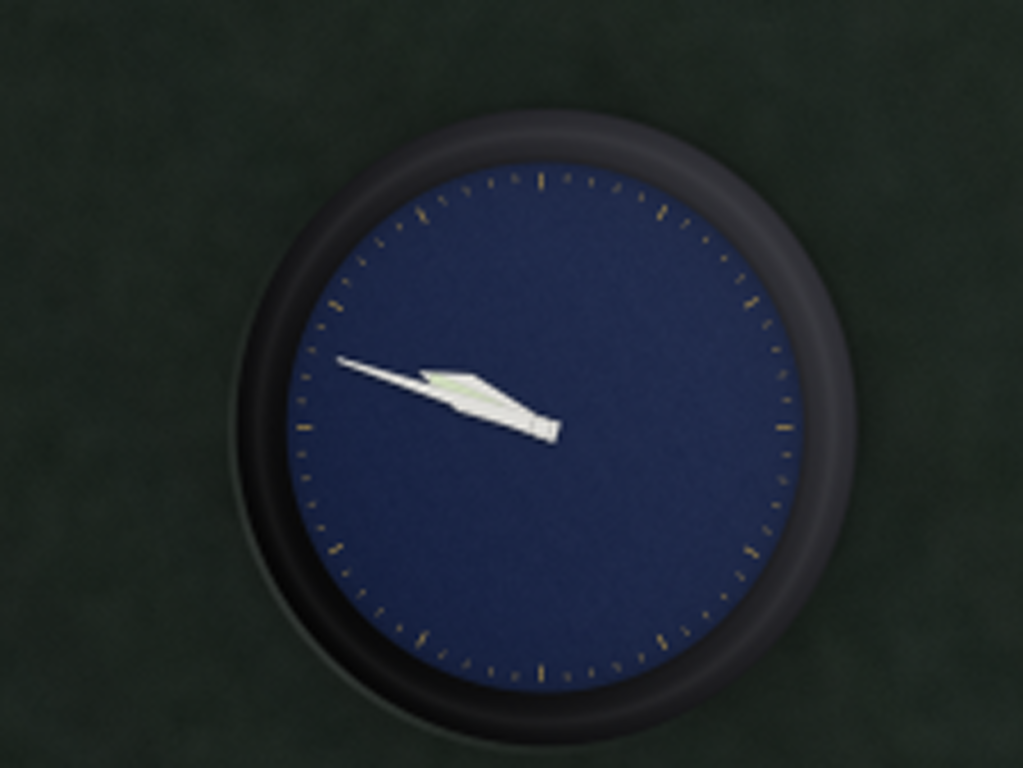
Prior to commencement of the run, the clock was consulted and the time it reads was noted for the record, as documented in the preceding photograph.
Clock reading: 9:48
